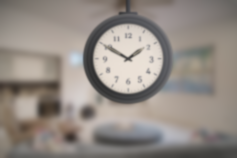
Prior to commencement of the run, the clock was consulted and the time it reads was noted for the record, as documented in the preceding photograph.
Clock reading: 1:50
